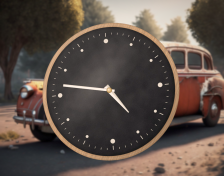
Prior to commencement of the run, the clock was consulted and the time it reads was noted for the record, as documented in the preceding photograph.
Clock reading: 4:47
